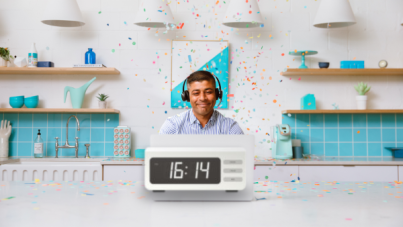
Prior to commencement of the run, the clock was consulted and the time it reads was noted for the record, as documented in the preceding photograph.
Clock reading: 16:14
